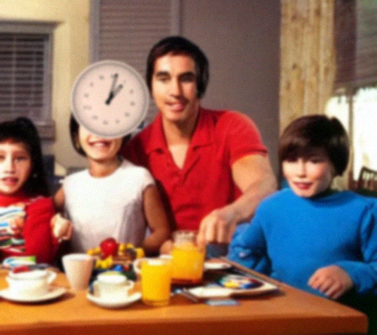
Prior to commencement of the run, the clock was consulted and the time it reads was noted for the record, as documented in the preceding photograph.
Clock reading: 1:01
